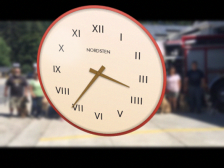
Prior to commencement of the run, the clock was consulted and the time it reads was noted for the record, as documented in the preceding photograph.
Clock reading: 3:36
